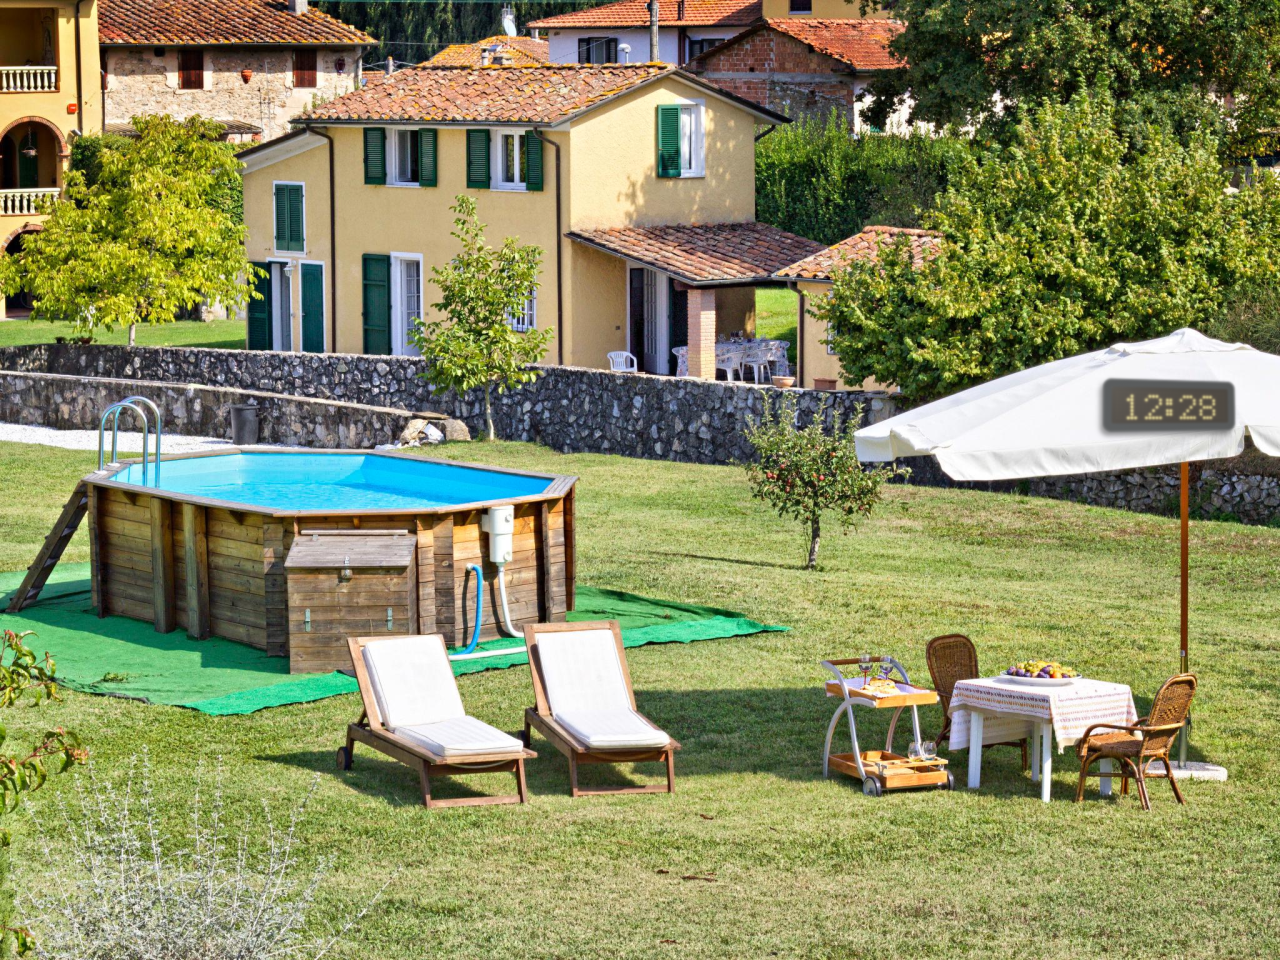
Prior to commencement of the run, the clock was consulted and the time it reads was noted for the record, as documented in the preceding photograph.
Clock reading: 12:28
